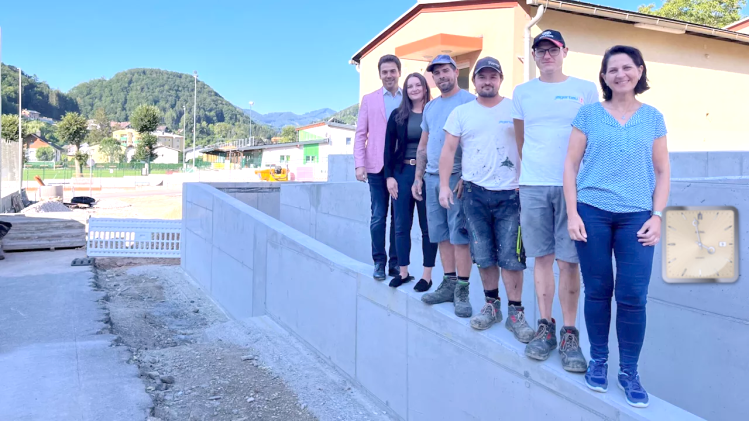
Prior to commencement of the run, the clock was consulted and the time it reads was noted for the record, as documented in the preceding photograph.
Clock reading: 3:58
